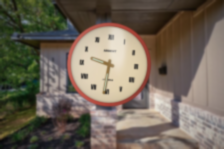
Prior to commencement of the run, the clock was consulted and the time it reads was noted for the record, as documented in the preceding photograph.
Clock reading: 9:31
